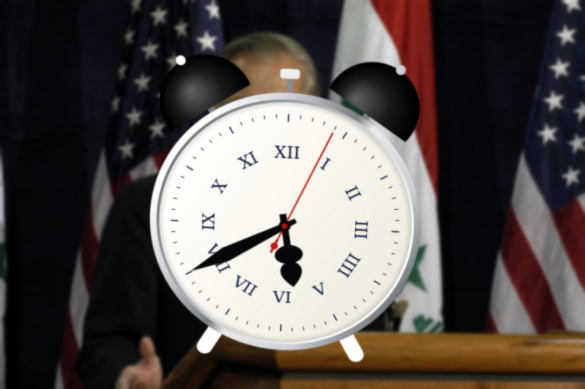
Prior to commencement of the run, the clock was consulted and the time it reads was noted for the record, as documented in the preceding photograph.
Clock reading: 5:40:04
